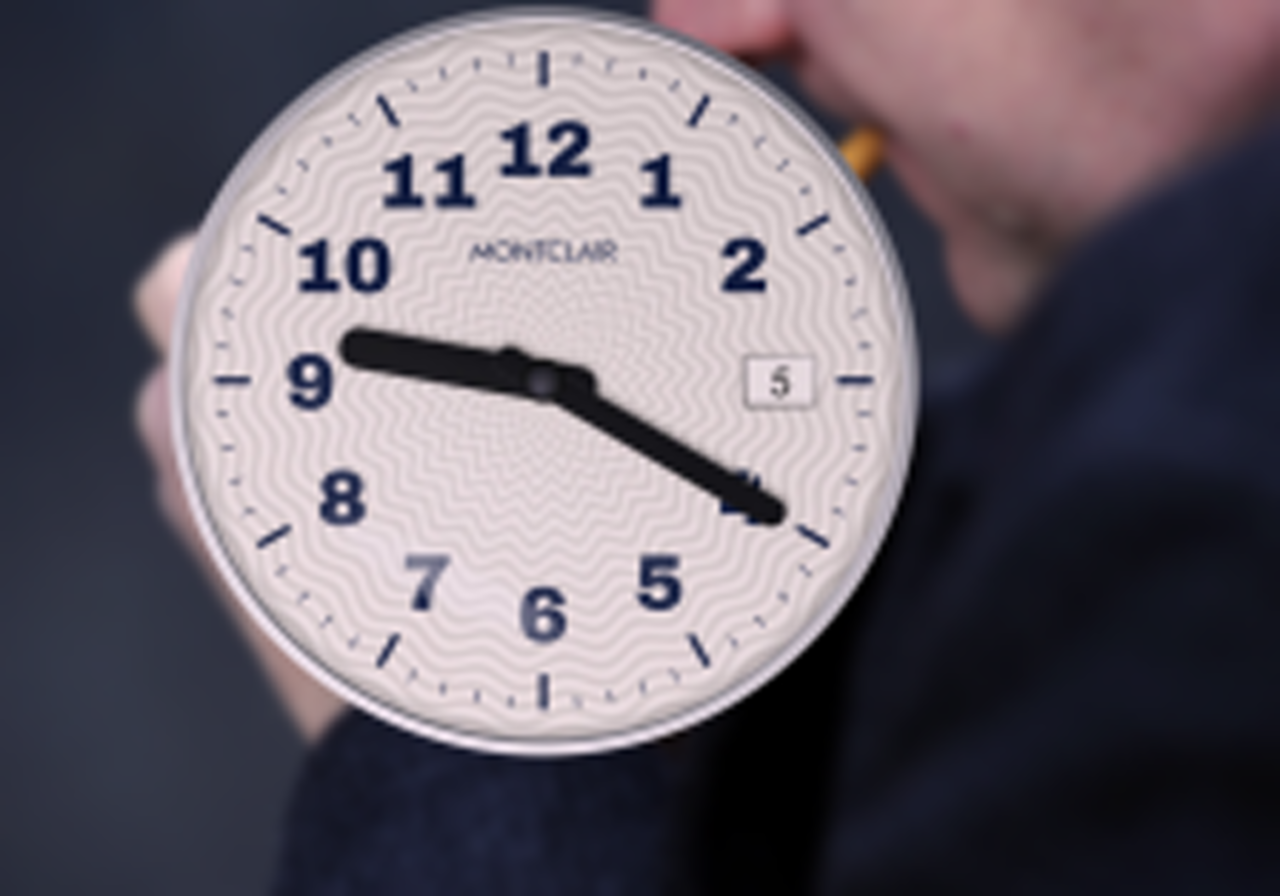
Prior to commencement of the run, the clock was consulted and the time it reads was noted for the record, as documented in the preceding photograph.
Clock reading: 9:20
